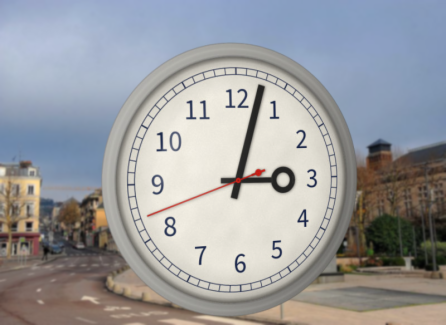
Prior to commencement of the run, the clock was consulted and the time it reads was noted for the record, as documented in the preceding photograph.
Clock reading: 3:02:42
